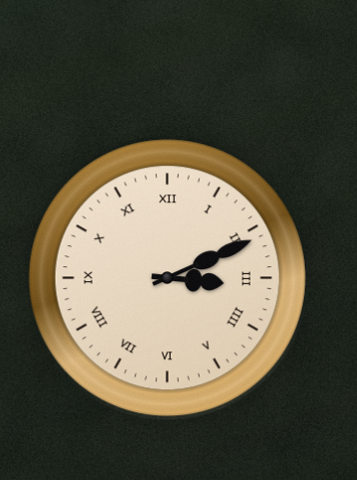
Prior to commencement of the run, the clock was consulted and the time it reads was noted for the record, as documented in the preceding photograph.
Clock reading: 3:11
